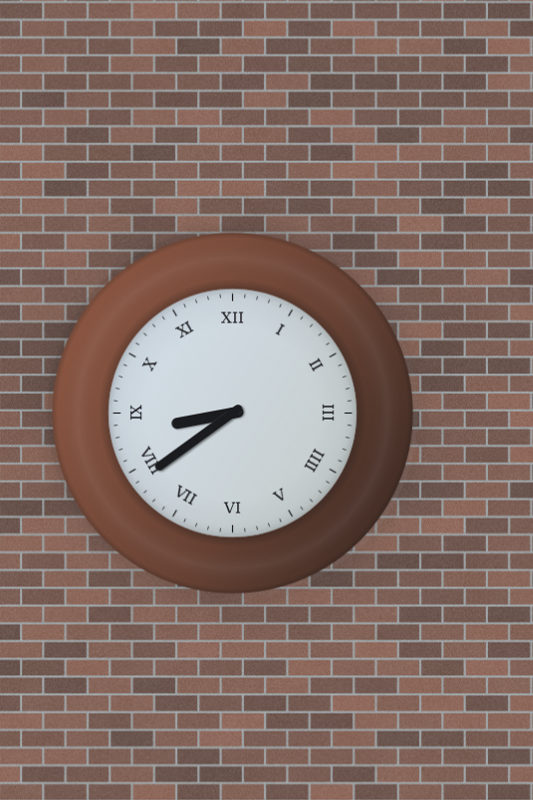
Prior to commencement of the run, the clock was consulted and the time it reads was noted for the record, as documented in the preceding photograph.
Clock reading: 8:39
